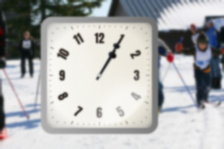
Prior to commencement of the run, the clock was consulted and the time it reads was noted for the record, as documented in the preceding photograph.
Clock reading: 1:05
